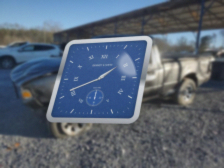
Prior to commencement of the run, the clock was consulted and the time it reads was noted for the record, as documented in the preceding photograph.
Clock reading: 1:41
